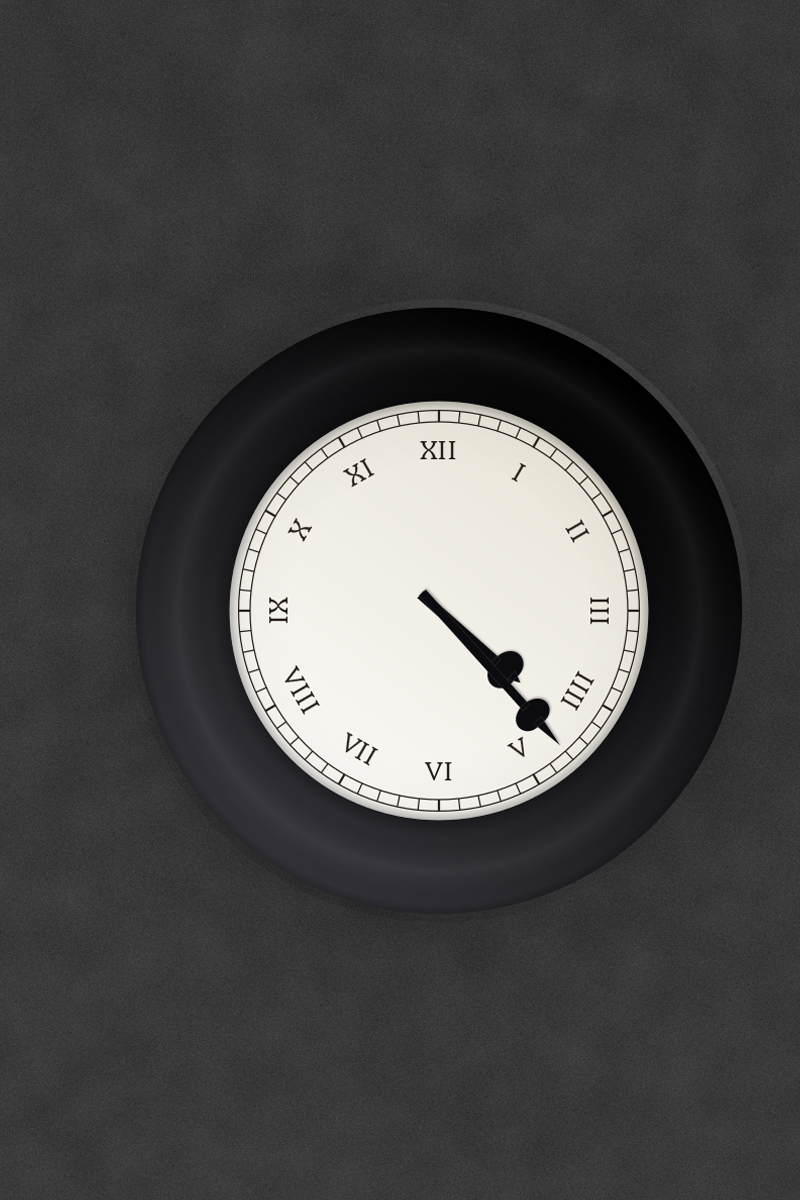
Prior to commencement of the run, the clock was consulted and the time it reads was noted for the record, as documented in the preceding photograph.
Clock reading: 4:23
